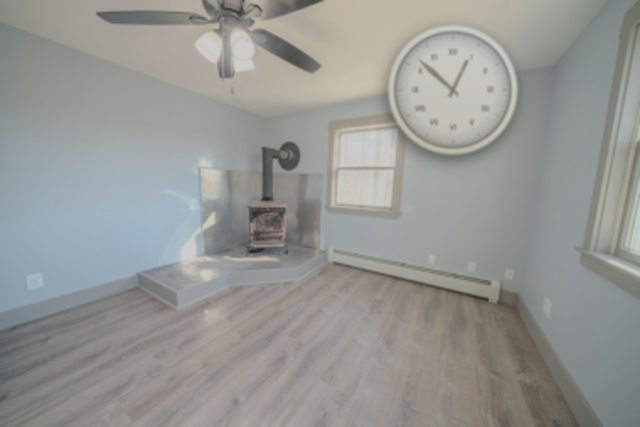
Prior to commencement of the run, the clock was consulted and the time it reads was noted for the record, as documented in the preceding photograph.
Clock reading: 12:52
